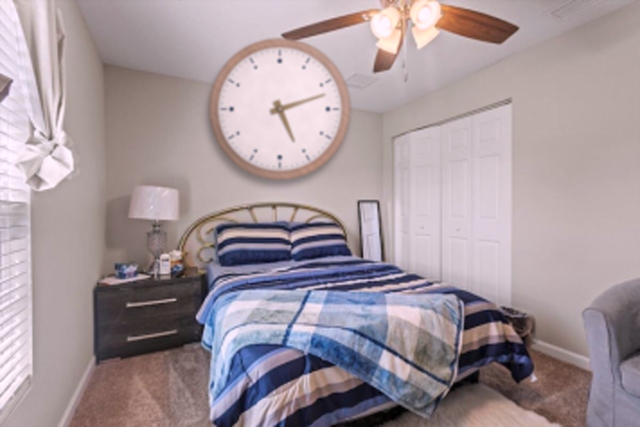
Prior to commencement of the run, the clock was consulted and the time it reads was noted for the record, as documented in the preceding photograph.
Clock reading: 5:12
